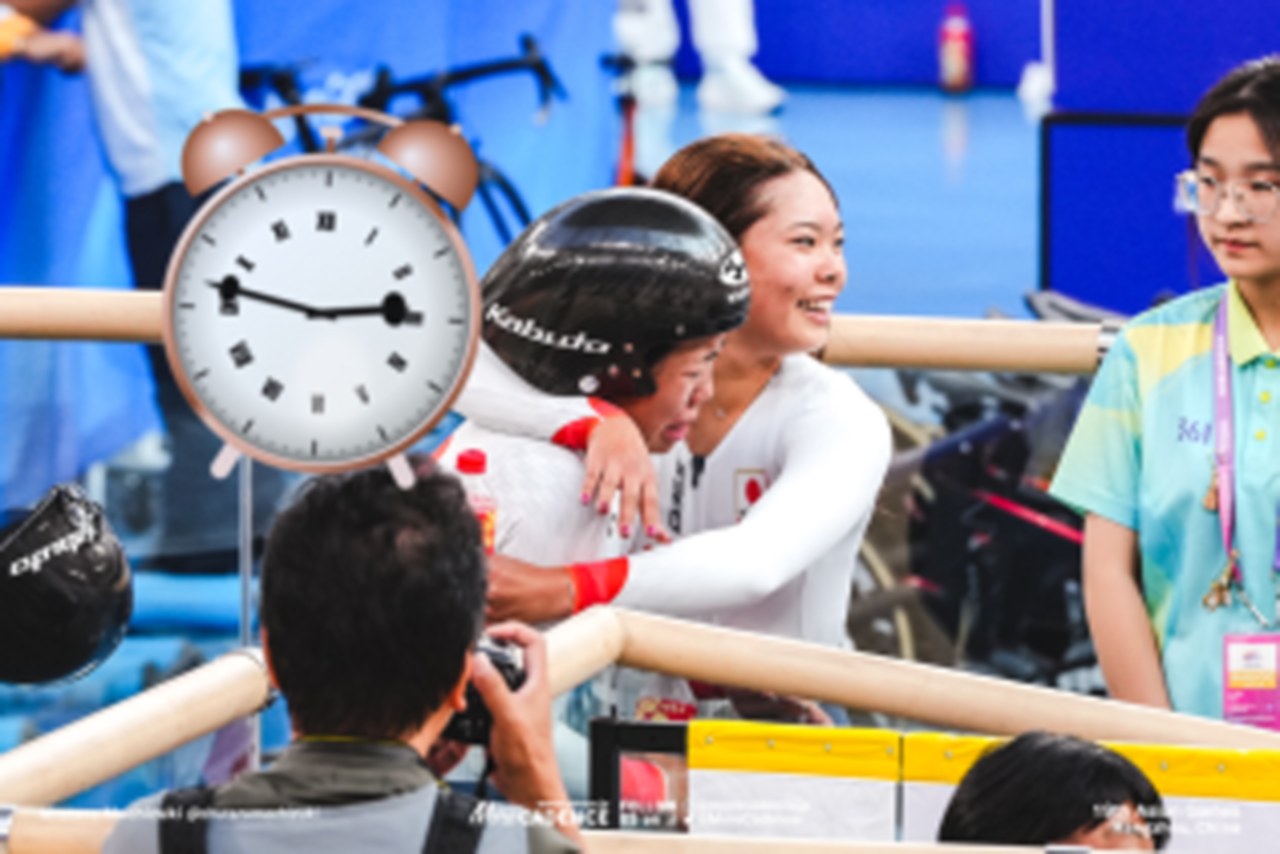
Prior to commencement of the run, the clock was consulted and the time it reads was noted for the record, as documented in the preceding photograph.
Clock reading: 2:47
